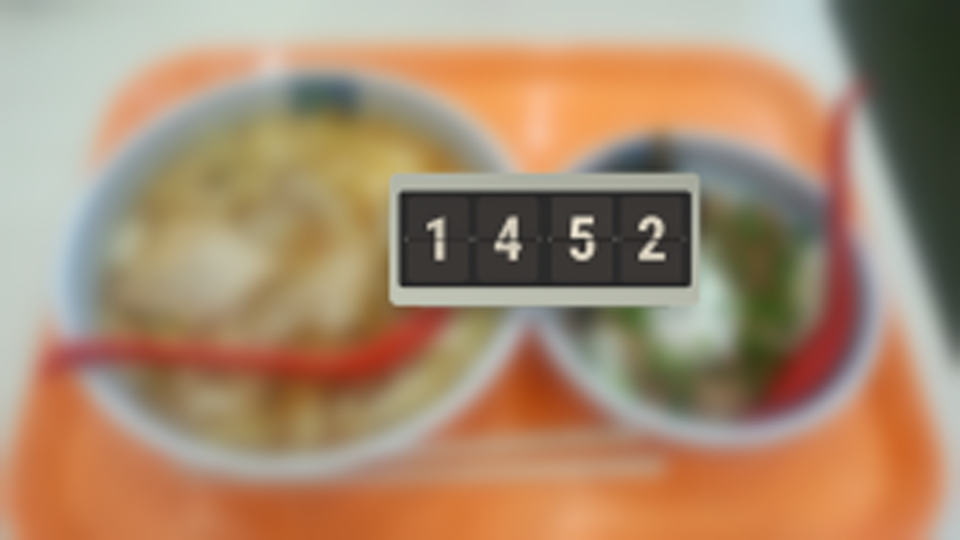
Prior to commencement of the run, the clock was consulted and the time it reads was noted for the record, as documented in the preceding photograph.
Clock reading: 14:52
